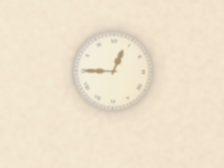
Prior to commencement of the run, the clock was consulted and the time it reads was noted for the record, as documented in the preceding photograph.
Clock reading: 12:45
